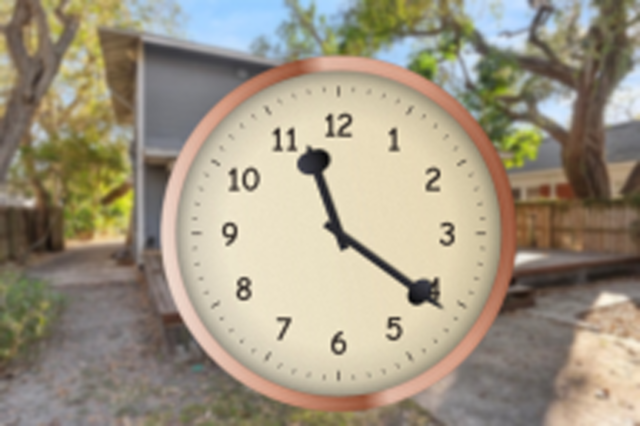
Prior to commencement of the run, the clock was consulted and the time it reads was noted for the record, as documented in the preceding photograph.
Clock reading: 11:21
